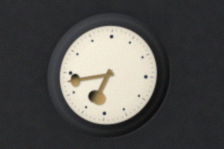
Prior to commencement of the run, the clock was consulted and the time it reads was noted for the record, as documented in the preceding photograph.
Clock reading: 6:43
